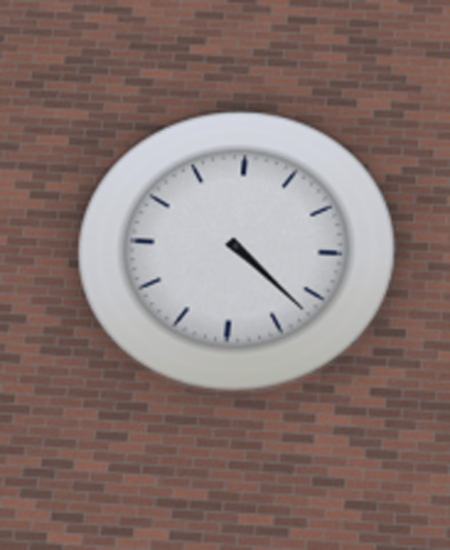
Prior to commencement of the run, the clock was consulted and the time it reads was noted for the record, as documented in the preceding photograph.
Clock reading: 4:22
